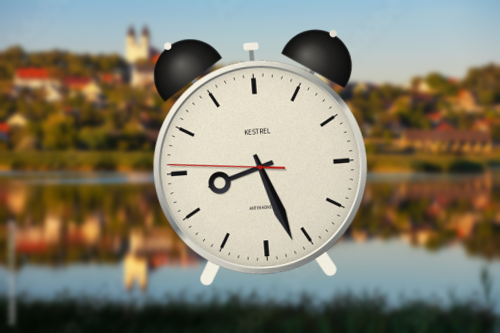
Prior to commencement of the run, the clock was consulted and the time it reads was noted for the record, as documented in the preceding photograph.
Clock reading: 8:26:46
